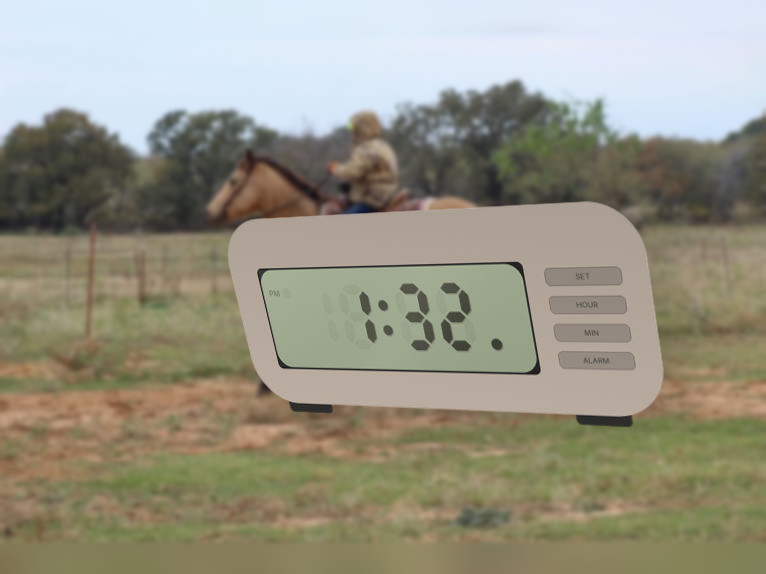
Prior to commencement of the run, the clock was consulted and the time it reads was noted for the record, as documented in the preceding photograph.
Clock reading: 1:32
